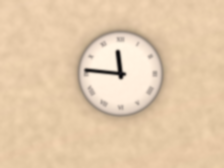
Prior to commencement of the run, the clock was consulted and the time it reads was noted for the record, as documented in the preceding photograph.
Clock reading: 11:46
